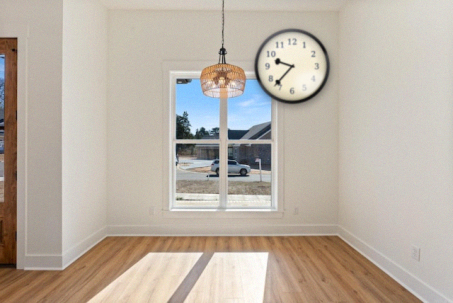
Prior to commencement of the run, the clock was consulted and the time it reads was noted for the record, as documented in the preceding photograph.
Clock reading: 9:37
